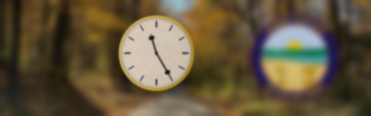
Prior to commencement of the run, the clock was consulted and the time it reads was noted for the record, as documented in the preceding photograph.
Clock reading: 11:25
